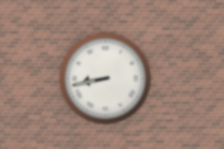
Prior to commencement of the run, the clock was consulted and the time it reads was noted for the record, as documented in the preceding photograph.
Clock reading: 8:43
